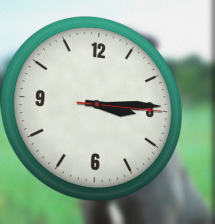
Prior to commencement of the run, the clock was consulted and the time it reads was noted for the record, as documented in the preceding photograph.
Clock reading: 3:14:15
